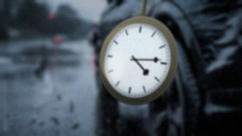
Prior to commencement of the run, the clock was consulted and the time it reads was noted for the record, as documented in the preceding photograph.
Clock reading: 4:14
